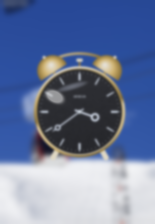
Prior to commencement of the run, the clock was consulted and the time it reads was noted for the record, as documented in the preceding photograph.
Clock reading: 3:39
